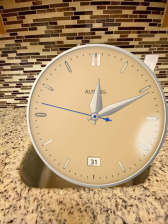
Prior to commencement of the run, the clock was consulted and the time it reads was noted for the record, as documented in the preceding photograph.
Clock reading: 12:10:47
